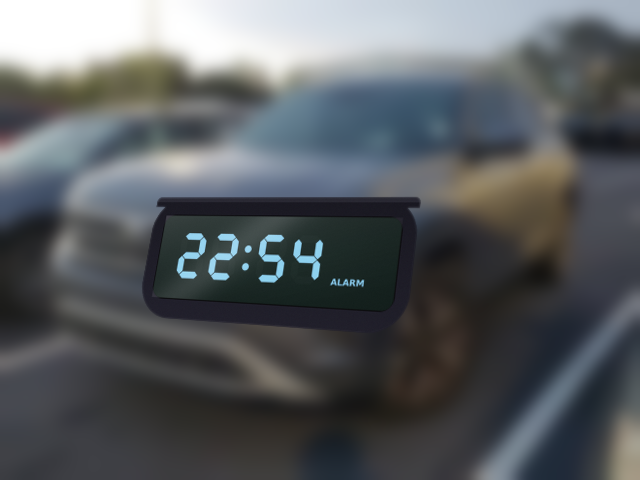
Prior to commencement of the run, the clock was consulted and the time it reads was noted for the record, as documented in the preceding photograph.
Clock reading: 22:54
